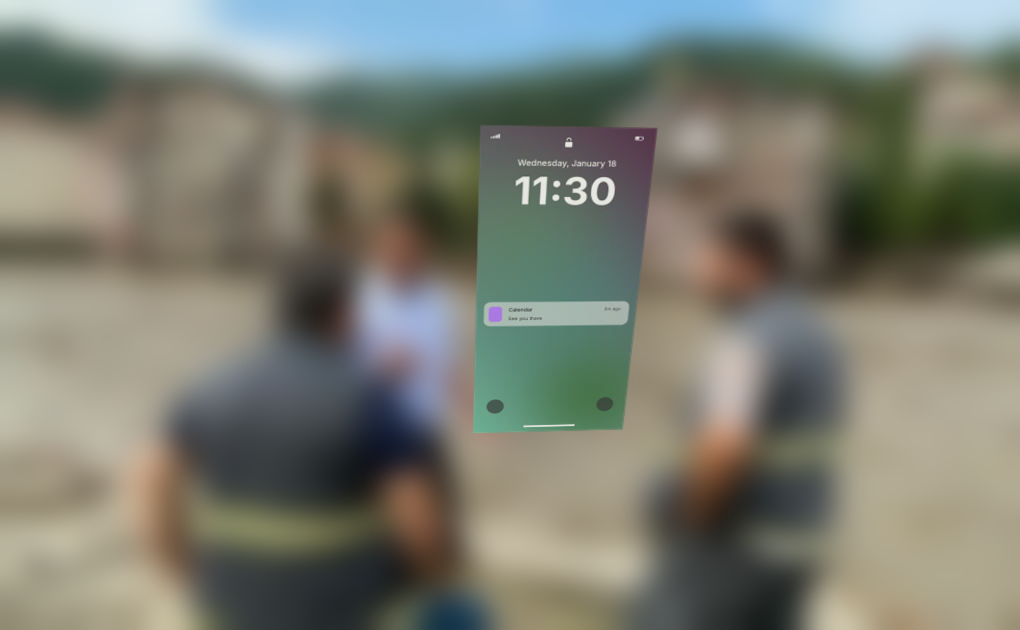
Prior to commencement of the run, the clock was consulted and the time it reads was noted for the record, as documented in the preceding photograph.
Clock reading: 11:30
